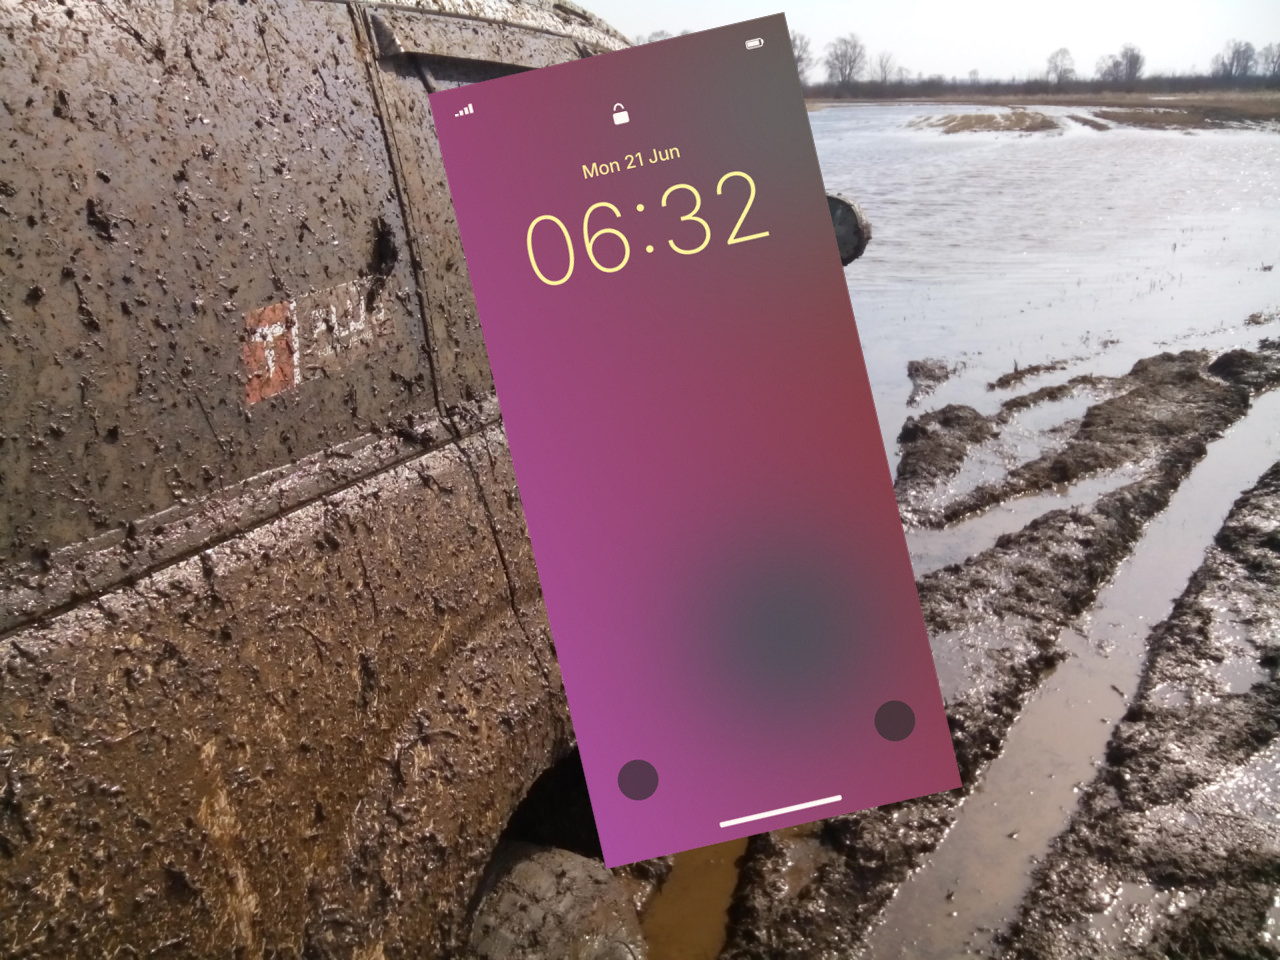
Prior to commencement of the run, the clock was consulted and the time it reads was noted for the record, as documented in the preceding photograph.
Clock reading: 6:32
